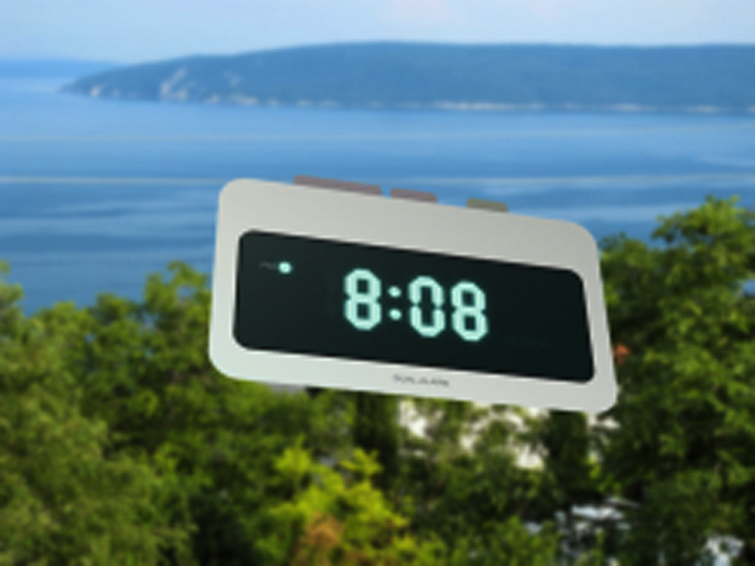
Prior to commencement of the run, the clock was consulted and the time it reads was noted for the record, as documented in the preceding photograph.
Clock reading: 8:08
